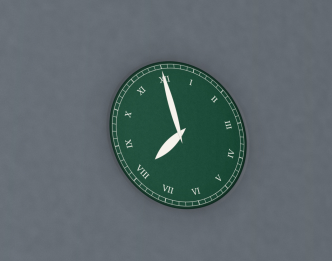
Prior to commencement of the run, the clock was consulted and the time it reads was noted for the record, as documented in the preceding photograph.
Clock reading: 8:00
